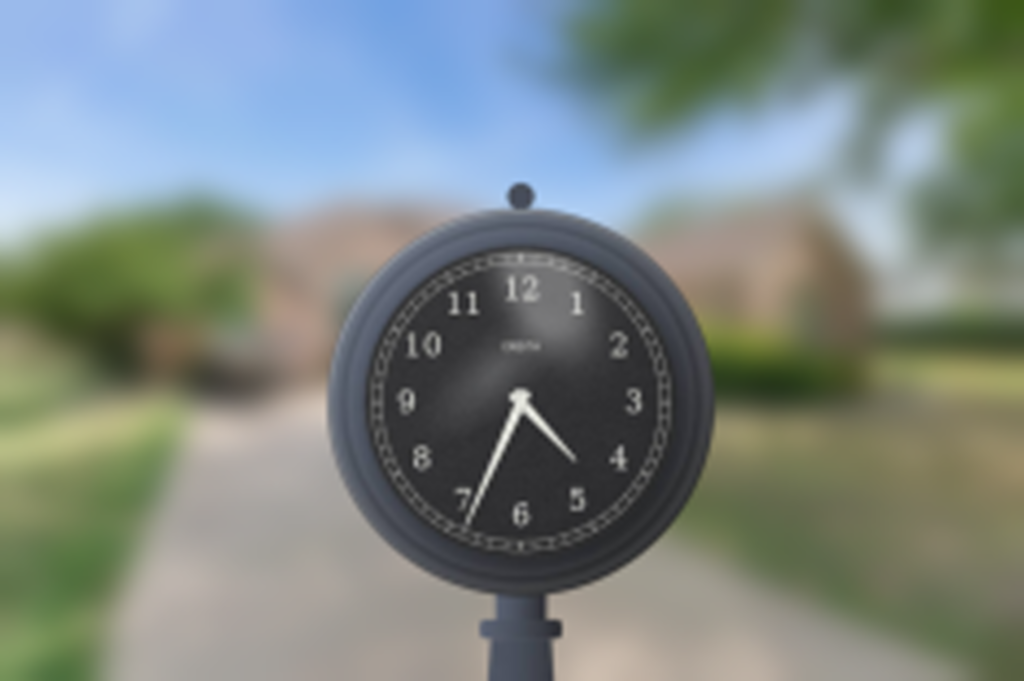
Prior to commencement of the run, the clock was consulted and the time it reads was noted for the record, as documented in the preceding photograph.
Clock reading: 4:34
